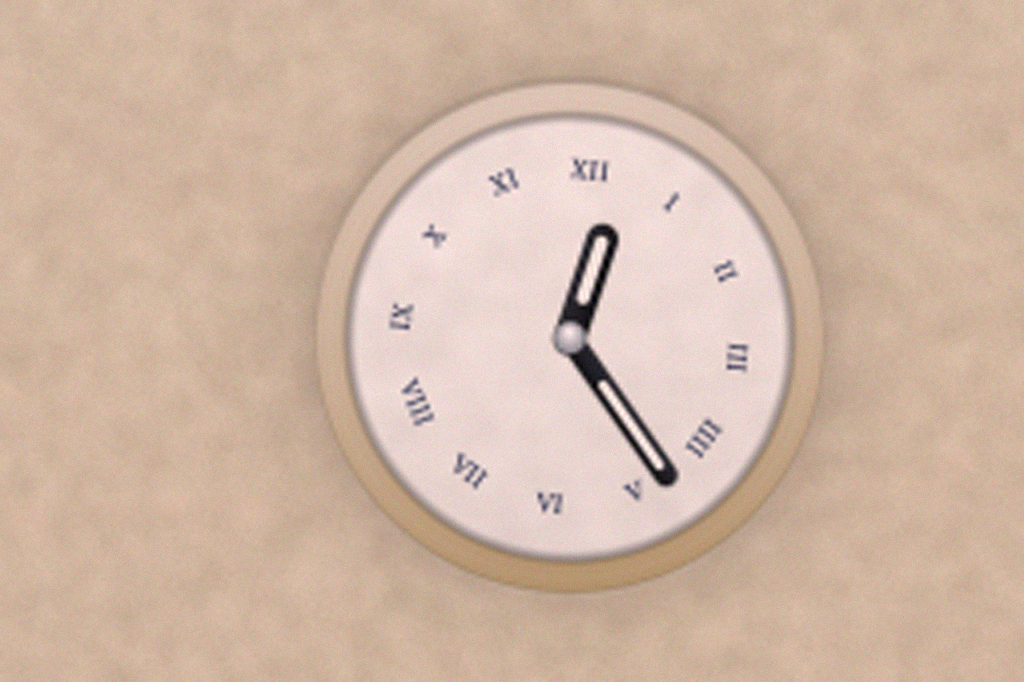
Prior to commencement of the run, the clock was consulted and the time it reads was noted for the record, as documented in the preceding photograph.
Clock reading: 12:23
